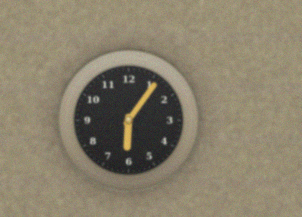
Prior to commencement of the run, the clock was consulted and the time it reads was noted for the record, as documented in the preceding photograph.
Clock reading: 6:06
